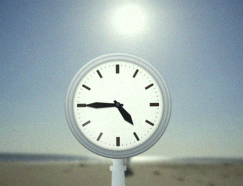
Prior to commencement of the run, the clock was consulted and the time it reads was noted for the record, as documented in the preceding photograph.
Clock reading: 4:45
